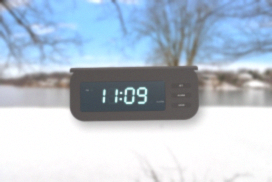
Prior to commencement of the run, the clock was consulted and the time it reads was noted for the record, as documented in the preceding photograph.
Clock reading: 11:09
